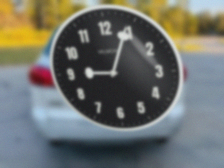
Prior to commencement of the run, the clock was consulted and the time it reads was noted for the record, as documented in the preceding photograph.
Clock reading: 9:04
